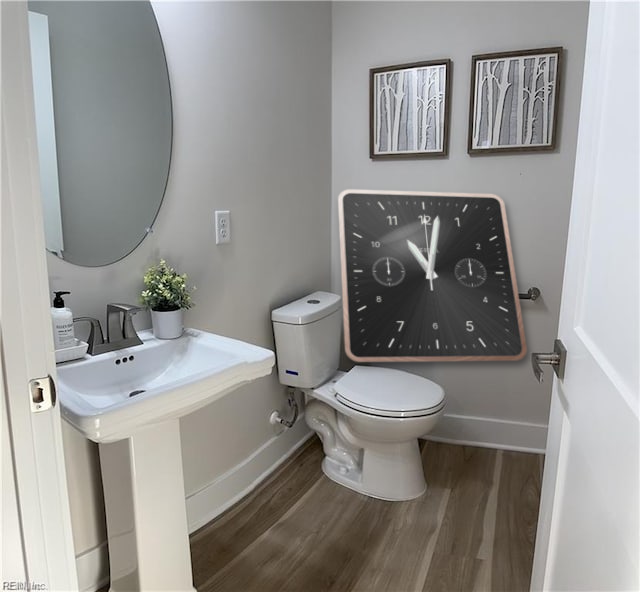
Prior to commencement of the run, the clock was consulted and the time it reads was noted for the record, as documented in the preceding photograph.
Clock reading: 11:02
